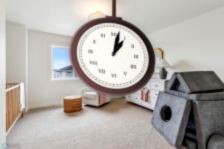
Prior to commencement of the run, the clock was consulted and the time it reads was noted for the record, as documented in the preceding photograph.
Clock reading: 1:02
